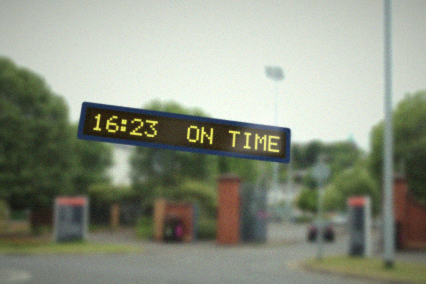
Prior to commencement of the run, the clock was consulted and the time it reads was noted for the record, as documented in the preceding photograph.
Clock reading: 16:23
